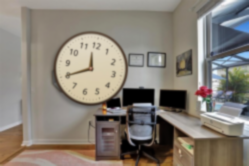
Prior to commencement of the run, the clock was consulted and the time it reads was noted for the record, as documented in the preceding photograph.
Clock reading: 11:40
